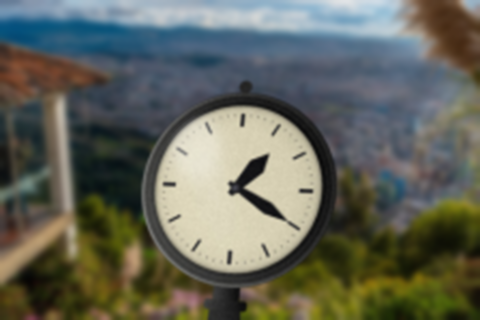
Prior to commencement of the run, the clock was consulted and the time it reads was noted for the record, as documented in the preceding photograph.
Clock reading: 1:20
